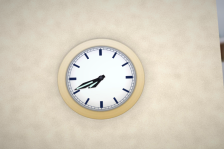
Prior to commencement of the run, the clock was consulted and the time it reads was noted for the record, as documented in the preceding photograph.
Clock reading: 7:41
